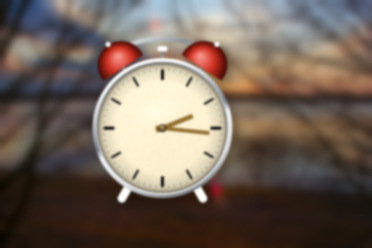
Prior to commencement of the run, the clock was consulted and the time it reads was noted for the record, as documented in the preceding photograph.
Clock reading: 2:16
